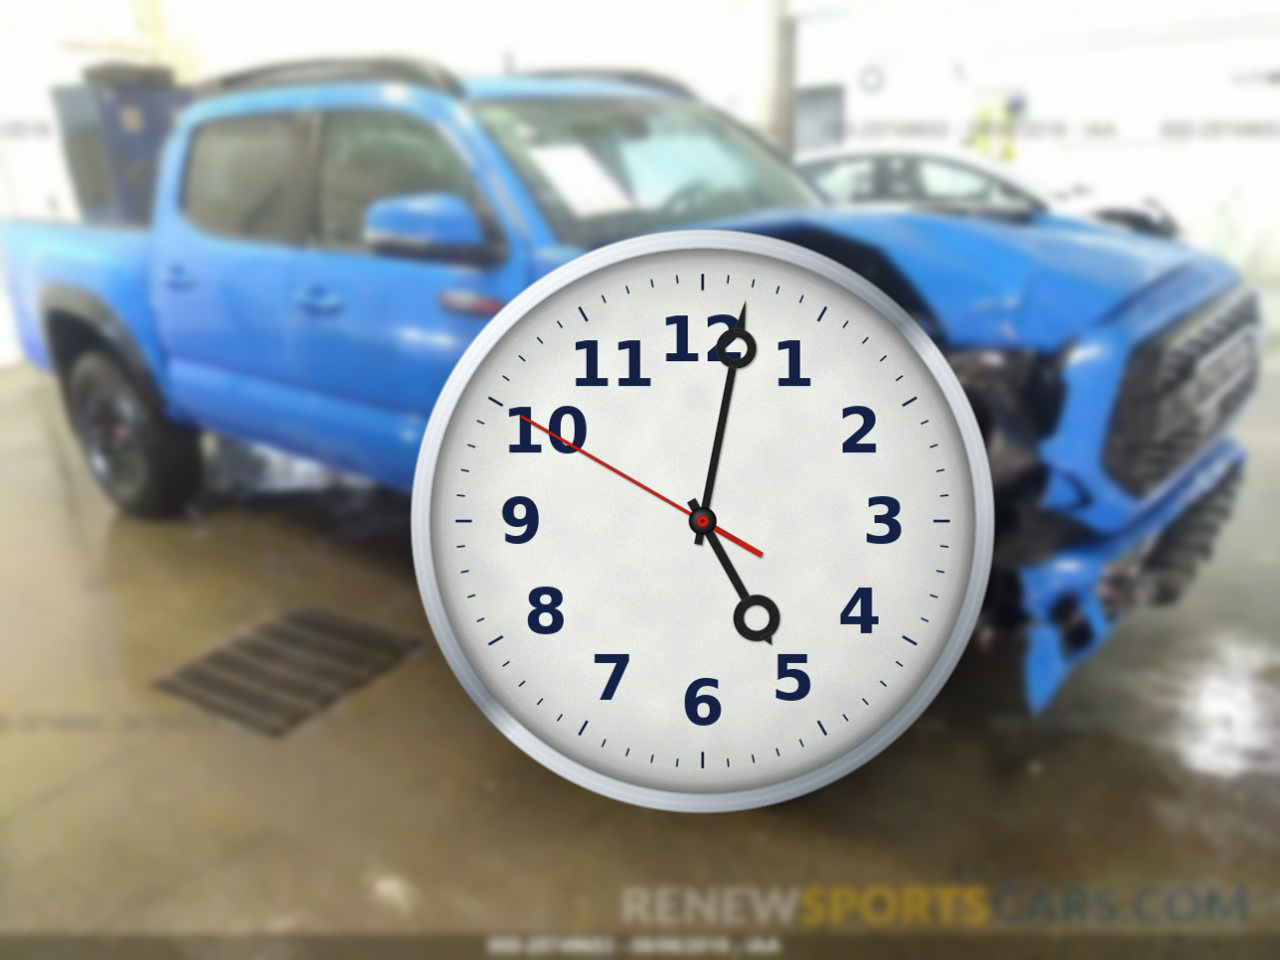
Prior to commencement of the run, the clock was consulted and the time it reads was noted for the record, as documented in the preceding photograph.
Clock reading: 5:01:50
